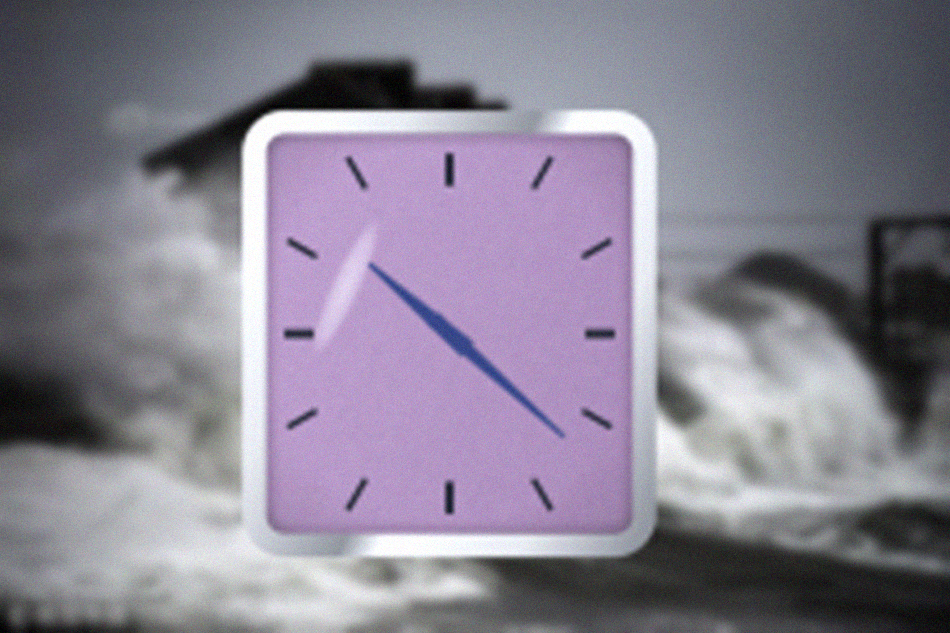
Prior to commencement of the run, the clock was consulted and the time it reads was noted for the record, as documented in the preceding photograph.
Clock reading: 10:22
